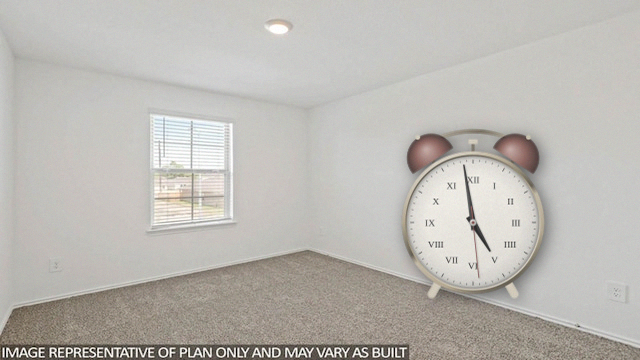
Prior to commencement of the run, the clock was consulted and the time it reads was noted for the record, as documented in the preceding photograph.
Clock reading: 4:58:29
